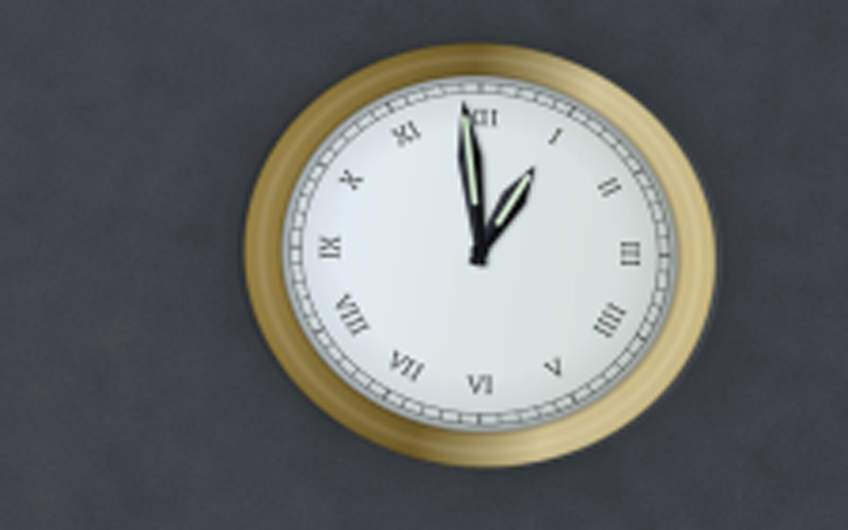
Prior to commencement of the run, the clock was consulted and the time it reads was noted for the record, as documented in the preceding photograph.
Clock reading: 12:59
